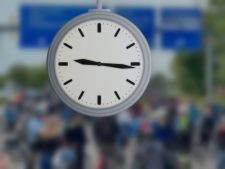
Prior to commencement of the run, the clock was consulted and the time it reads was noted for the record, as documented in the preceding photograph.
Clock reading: 9:16
